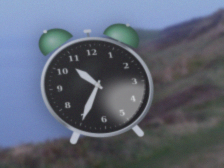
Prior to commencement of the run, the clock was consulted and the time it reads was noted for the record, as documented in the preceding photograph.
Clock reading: 10:35
